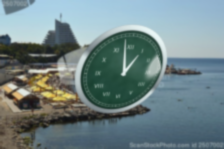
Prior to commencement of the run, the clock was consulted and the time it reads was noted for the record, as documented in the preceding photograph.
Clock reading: 12:58
